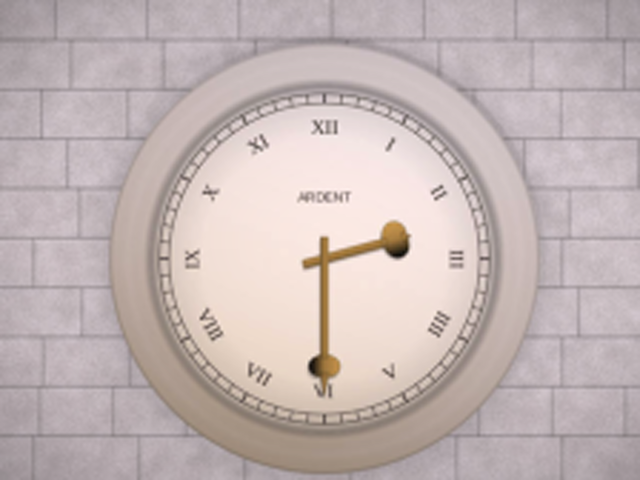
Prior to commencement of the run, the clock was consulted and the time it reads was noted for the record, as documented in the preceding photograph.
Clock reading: 2:30
